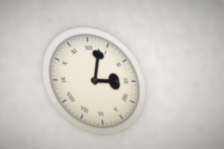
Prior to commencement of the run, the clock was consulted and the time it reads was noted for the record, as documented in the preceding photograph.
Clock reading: 3:03
